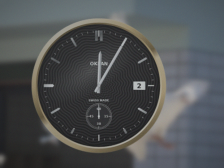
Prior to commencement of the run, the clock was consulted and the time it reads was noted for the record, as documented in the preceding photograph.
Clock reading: 12:05
